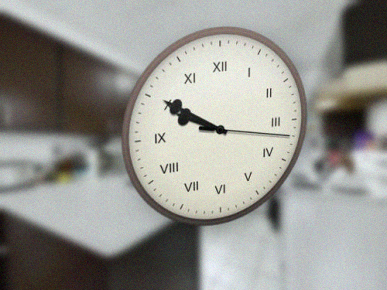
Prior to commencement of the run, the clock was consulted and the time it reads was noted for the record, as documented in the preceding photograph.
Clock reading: 9:50:17
